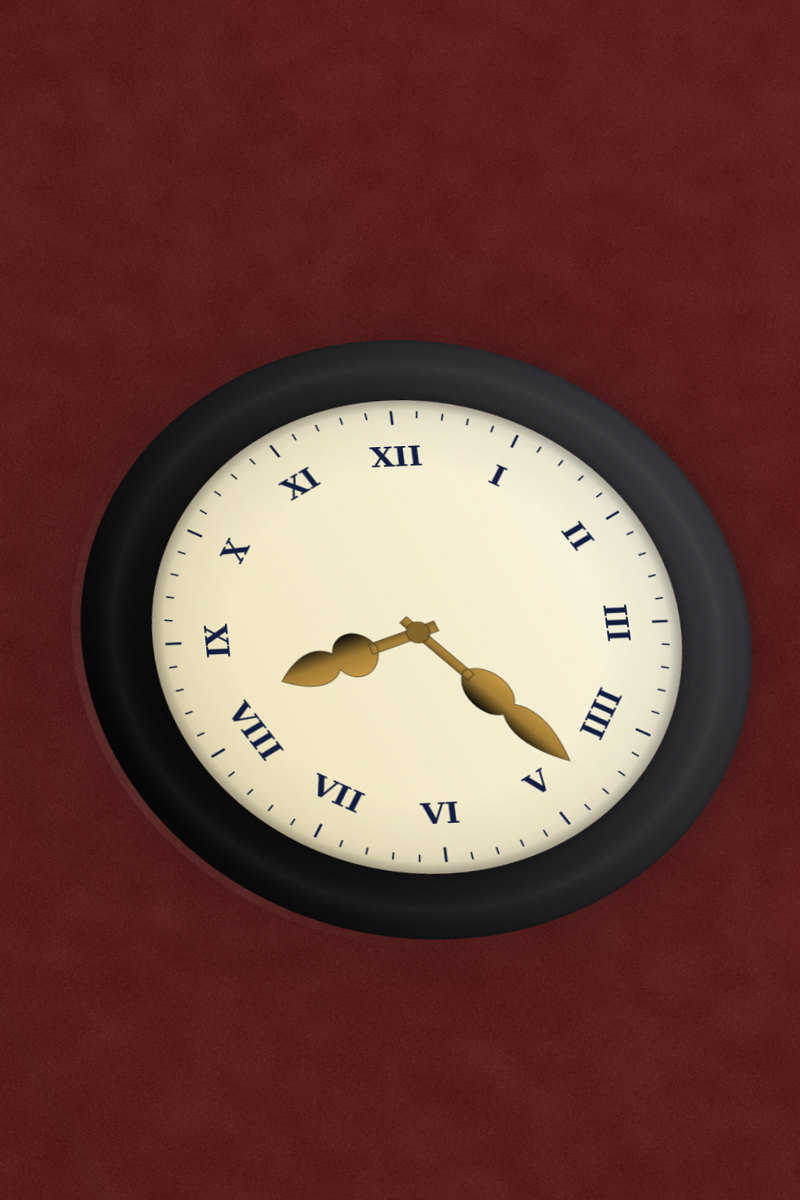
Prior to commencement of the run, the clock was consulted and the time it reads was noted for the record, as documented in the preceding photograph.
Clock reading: 8:23
